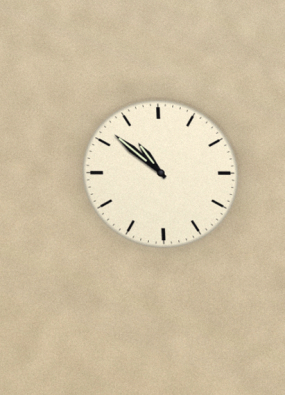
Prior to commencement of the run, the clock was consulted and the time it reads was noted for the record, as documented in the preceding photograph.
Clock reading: 10:52
